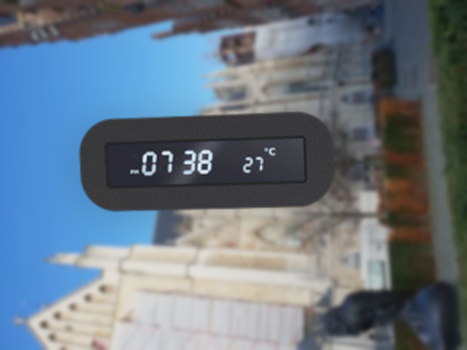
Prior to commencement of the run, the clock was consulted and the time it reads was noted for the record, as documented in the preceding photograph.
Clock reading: 7:38
